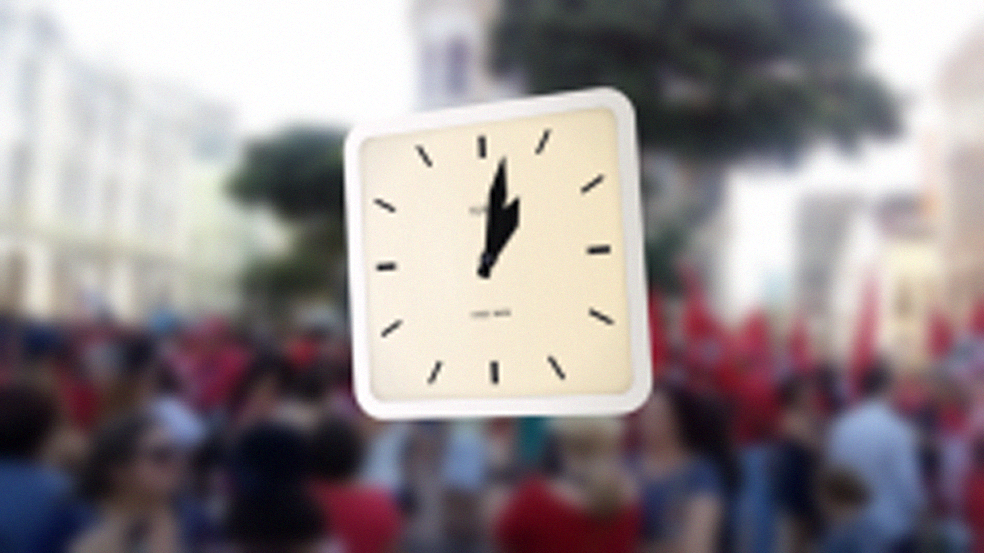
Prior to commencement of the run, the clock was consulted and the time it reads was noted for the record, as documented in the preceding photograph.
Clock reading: 1:02
